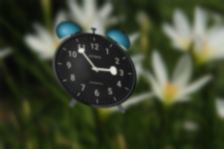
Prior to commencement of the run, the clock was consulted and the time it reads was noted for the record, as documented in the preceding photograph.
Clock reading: 2:54
